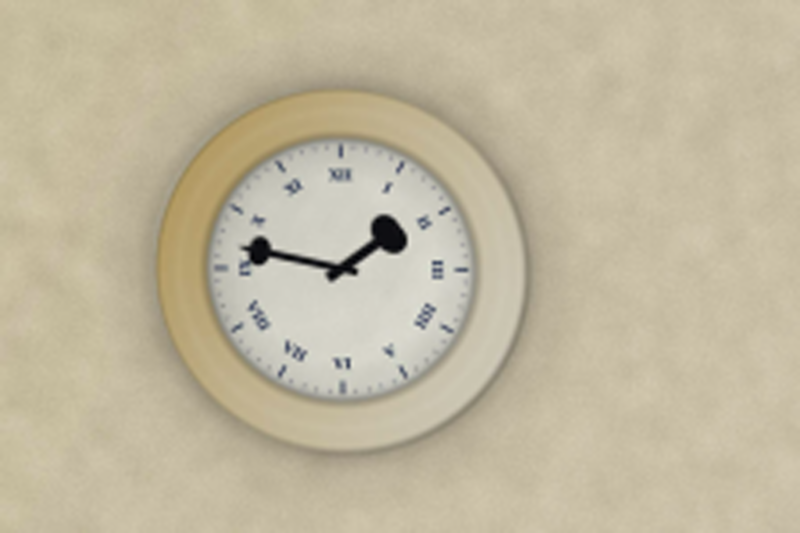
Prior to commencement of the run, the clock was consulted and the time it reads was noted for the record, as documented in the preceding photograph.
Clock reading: 1:47
